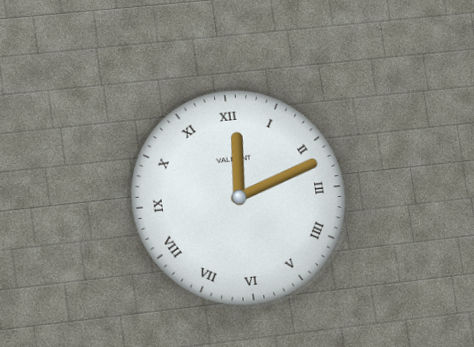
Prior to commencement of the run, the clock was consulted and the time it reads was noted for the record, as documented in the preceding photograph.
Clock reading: 12:12
